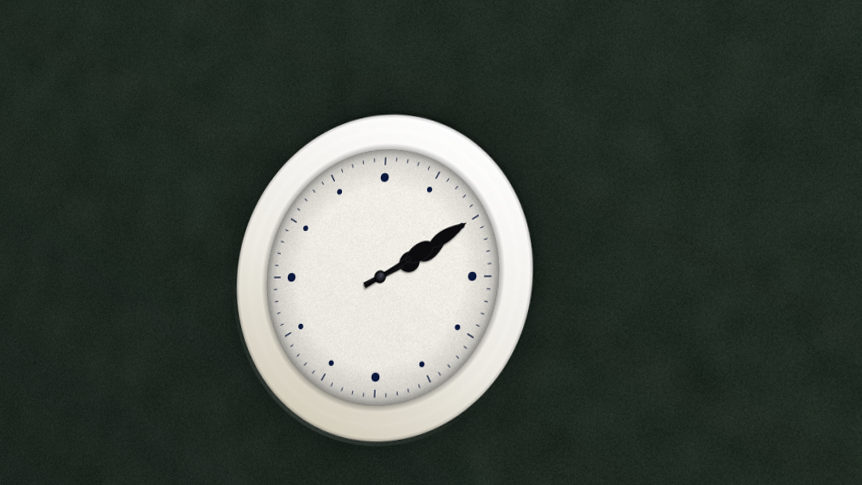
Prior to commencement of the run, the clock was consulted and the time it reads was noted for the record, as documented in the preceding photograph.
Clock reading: 2:10
